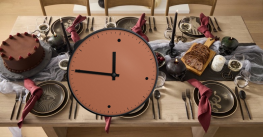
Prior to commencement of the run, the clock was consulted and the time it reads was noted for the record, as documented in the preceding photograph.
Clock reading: 11:45
